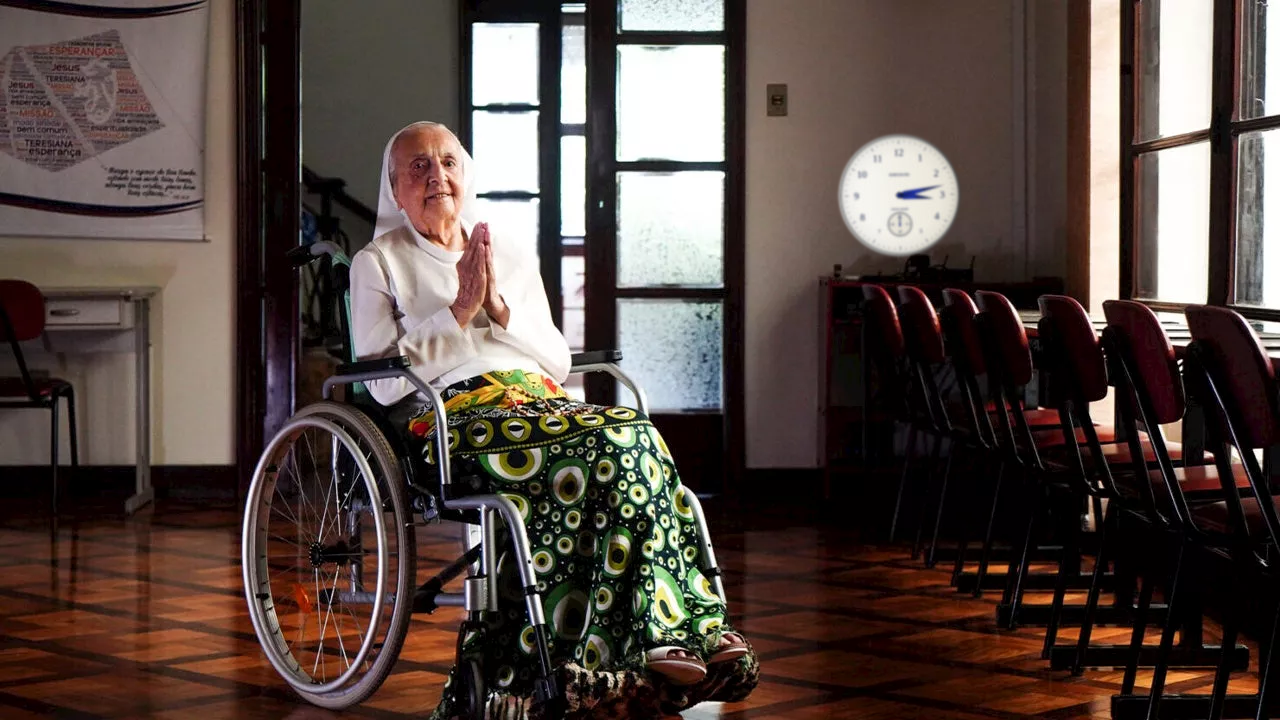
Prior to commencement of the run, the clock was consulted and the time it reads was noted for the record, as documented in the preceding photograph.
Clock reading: 3:13
